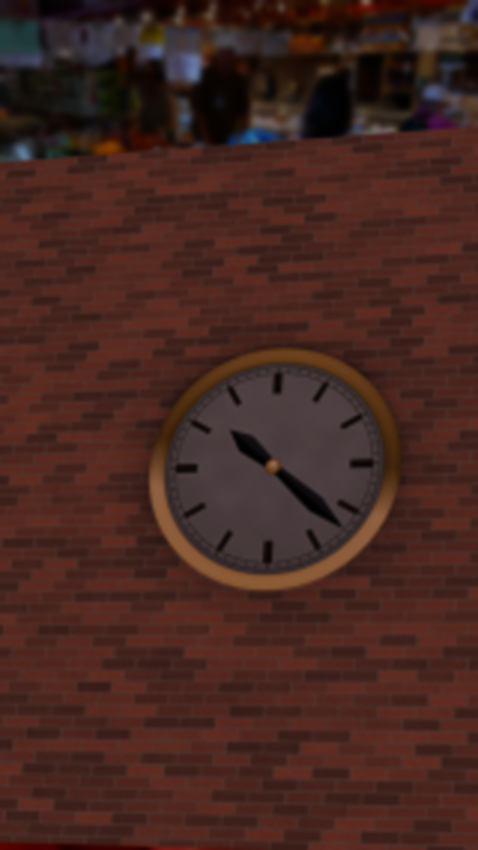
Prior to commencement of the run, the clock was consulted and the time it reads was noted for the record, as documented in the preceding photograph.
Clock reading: 10:22
